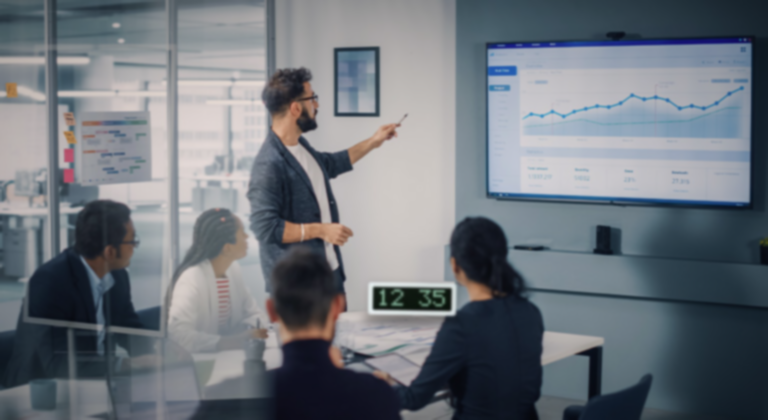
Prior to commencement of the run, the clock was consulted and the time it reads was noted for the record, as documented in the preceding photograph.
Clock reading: 12:35
